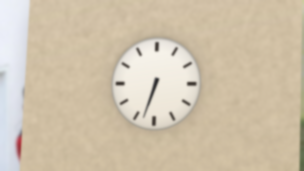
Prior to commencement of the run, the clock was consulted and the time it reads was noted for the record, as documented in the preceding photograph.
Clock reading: 6:33
